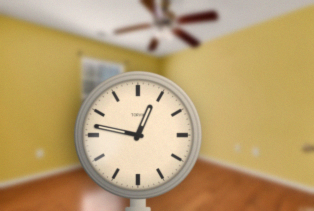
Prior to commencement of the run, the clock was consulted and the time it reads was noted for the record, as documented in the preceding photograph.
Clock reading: 12:47
